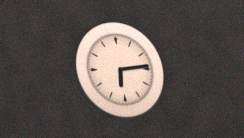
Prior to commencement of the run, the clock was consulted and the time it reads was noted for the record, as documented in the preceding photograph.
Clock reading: 6:14
